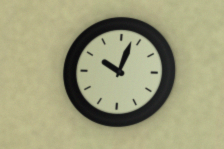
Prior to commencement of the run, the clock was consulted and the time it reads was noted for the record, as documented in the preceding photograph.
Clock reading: 10:03
